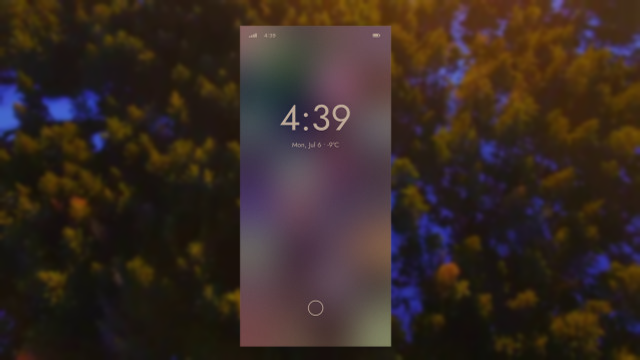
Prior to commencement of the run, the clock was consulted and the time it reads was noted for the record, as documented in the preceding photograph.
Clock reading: 4:39
